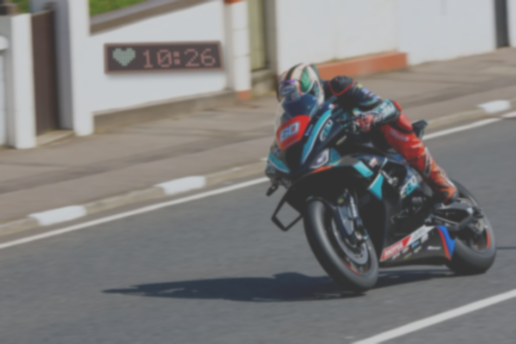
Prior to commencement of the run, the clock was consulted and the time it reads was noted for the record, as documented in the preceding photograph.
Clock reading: 10:26
